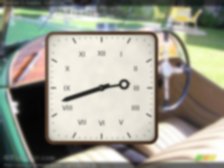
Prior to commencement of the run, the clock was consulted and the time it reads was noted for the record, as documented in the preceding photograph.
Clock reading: 2:42
